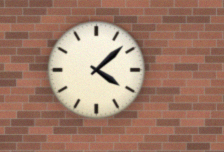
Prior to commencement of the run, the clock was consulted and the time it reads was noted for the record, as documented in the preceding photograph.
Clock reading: 4:08
